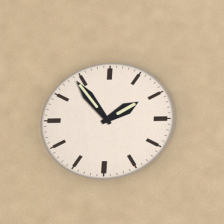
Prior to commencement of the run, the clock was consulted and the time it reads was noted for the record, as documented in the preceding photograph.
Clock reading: 1:54
